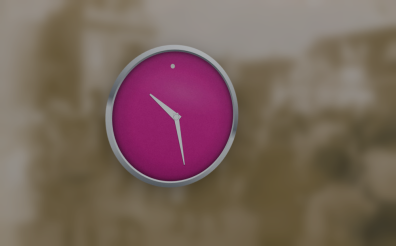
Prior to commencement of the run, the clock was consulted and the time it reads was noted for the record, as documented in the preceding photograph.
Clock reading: 10:29
